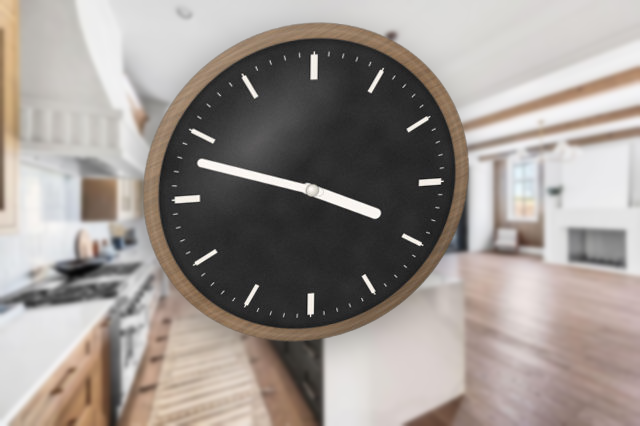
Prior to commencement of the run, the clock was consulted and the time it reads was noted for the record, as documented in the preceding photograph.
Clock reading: 3:48
